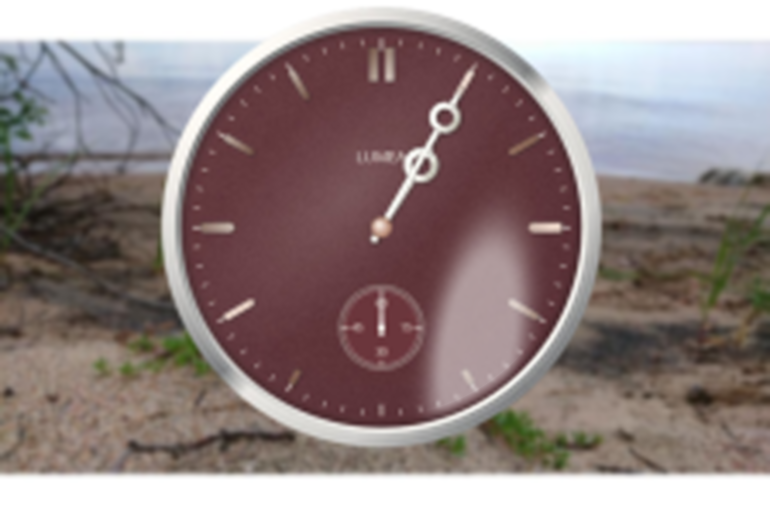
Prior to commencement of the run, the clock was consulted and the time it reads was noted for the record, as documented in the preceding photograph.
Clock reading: 1:05
